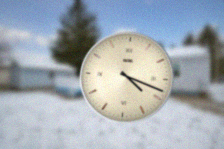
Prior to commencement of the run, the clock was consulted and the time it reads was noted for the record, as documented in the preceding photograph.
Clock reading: 4:18
